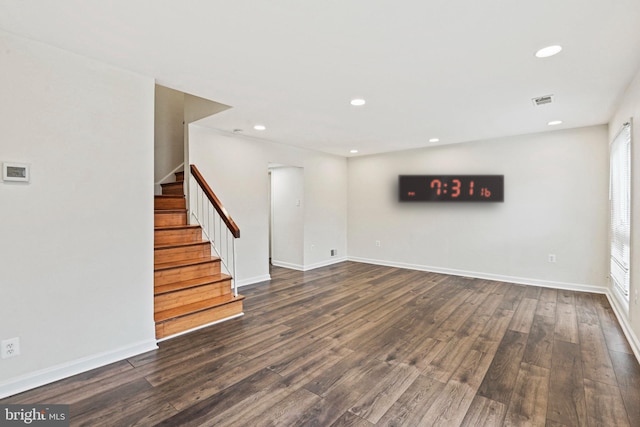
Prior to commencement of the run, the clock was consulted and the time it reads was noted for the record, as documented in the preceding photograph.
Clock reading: 7:31:16
